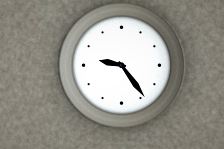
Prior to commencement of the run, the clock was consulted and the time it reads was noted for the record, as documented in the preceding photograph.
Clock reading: 9:24
